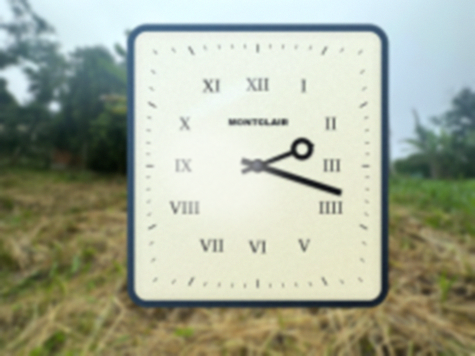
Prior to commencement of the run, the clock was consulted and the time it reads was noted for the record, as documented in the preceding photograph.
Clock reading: 2:18
